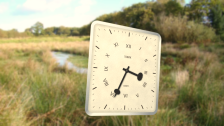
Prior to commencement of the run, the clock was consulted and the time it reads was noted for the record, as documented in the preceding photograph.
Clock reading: 3:34
